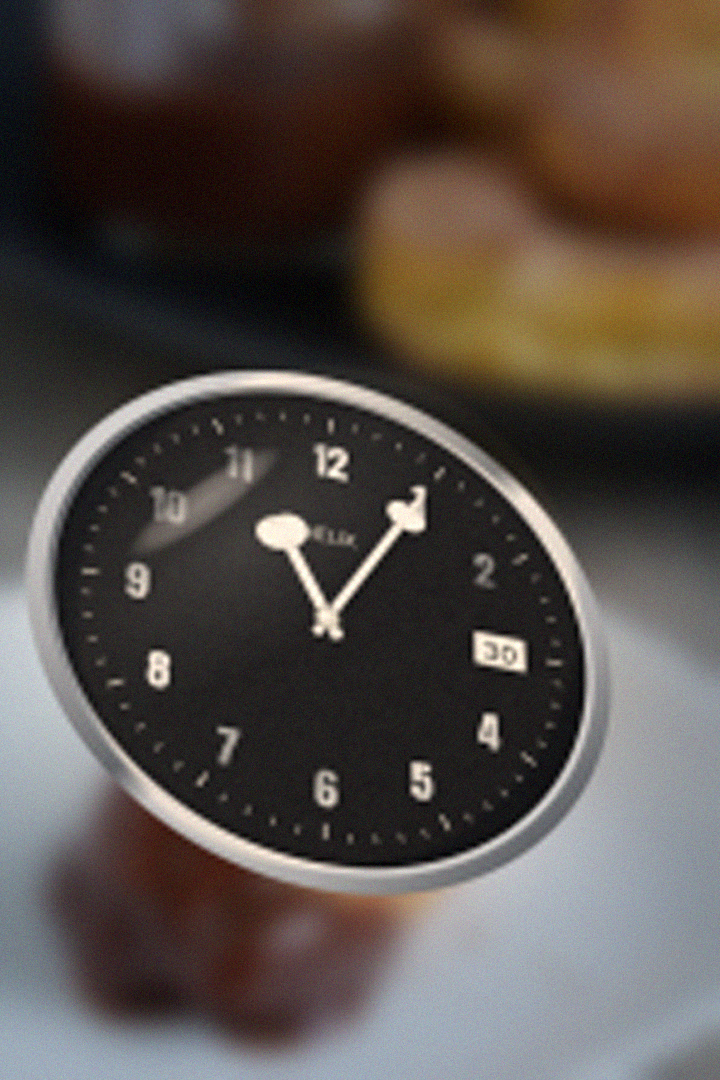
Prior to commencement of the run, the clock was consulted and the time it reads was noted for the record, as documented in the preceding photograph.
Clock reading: 11:05
